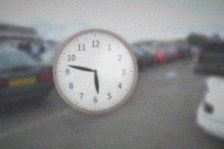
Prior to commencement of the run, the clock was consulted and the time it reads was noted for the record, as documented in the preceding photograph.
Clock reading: 5:47
